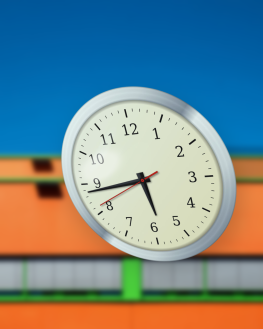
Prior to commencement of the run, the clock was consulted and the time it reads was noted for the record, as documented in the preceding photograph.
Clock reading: 5:43:41
